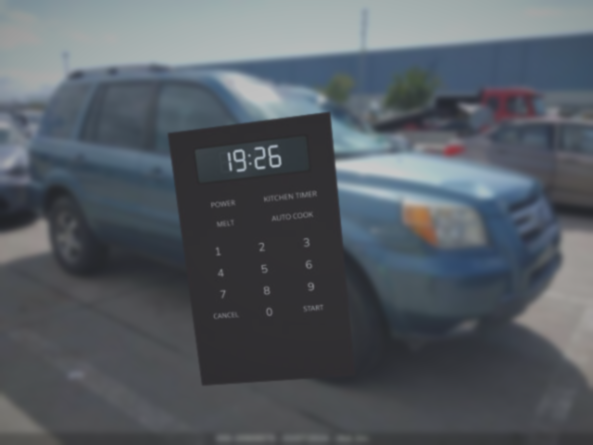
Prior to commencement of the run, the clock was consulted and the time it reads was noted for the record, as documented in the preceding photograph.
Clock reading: 19:26
